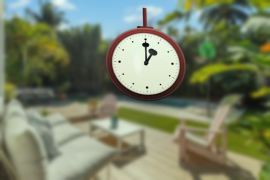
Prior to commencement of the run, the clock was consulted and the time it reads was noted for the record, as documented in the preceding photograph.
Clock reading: 1:00
